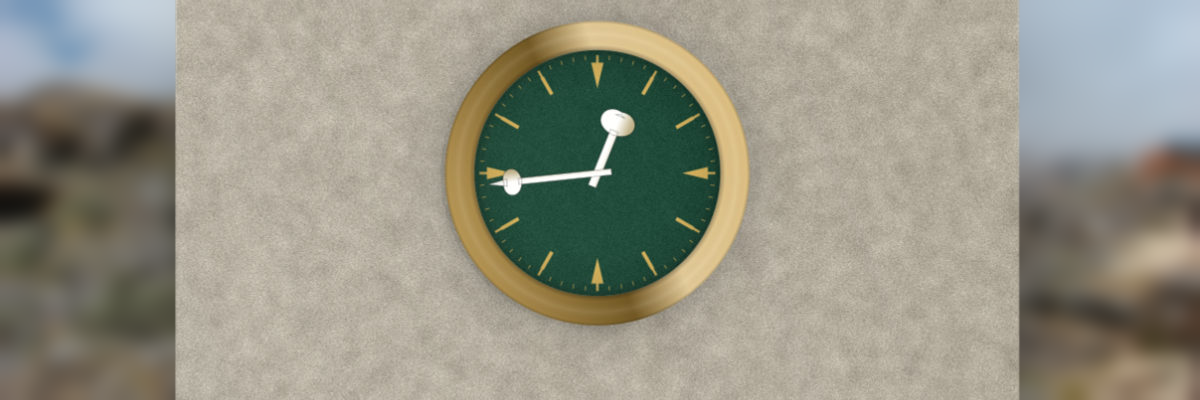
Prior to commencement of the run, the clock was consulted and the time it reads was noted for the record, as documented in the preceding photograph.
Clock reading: 12:44
